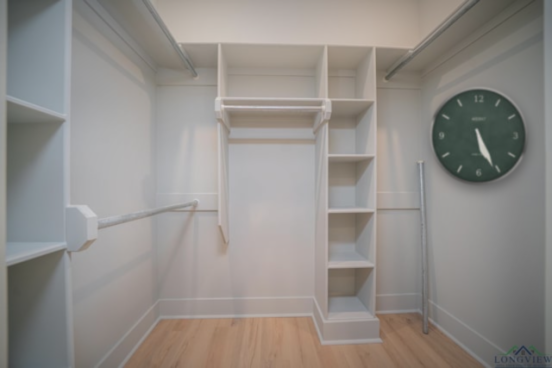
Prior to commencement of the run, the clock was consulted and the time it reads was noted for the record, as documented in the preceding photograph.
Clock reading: 5:26
